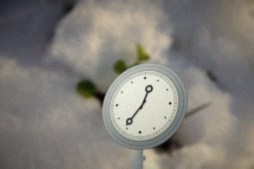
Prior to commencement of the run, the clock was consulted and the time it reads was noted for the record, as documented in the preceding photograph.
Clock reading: 12:36
